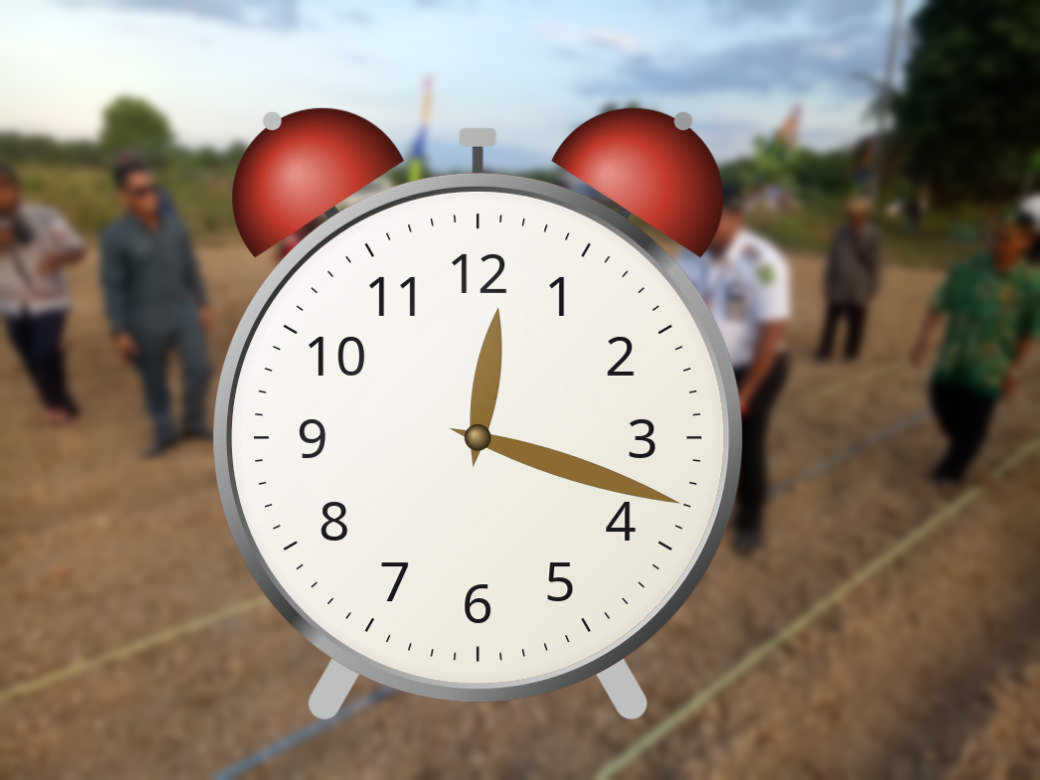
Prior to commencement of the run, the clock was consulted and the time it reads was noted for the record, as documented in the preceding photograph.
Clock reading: 12:18
